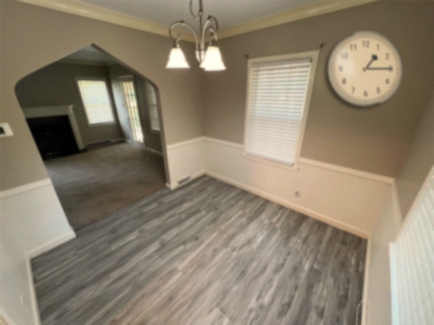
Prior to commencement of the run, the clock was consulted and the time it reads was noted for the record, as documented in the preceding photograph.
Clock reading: 1:15
